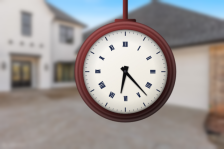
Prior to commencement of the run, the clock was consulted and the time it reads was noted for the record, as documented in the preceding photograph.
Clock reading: 6:23
